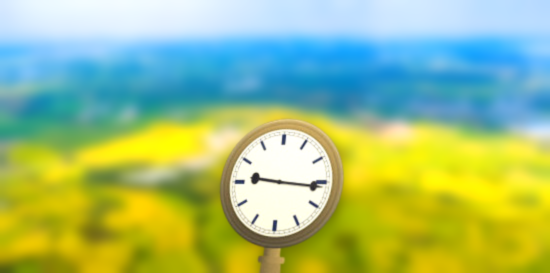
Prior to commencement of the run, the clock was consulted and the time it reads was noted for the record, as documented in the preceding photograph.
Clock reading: 9:16
